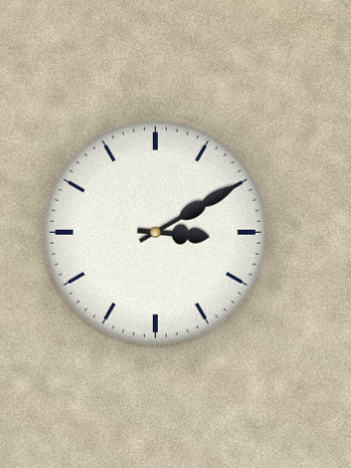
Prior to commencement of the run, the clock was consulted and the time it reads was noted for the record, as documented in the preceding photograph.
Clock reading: 3:10
